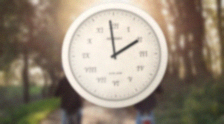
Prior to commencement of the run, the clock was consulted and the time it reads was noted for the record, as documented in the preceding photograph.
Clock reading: 1:59
